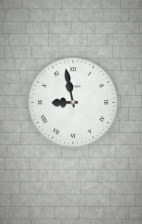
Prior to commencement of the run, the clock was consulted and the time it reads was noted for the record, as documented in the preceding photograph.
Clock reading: 8:58
